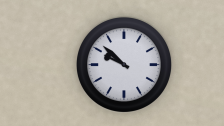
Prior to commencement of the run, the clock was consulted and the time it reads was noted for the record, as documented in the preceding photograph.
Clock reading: 9:52
